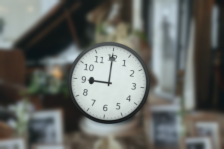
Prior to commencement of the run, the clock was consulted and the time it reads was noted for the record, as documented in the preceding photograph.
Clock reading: 9:00
